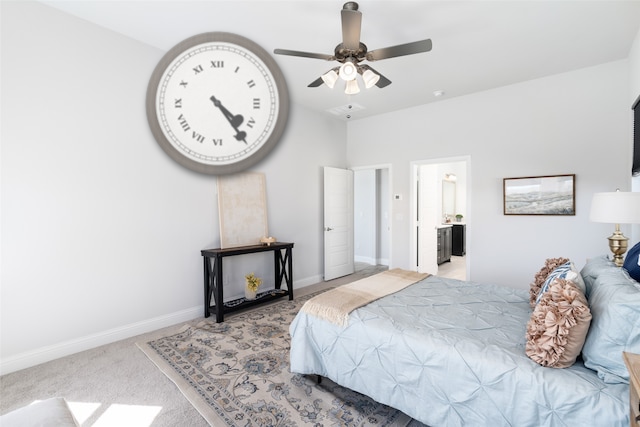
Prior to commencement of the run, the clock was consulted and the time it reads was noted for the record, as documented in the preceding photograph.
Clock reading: 4:24
